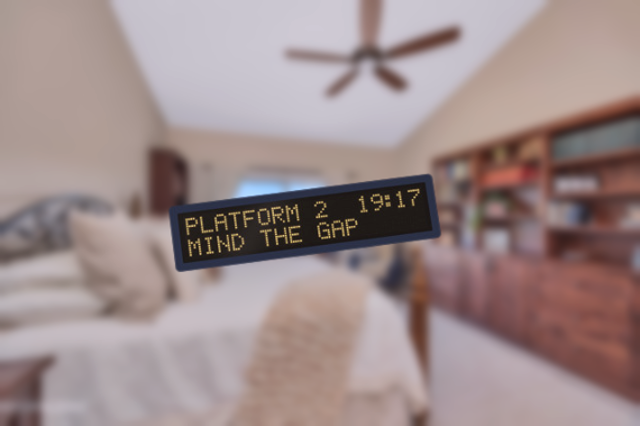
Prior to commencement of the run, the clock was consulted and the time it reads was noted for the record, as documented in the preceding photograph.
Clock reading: 19:17
